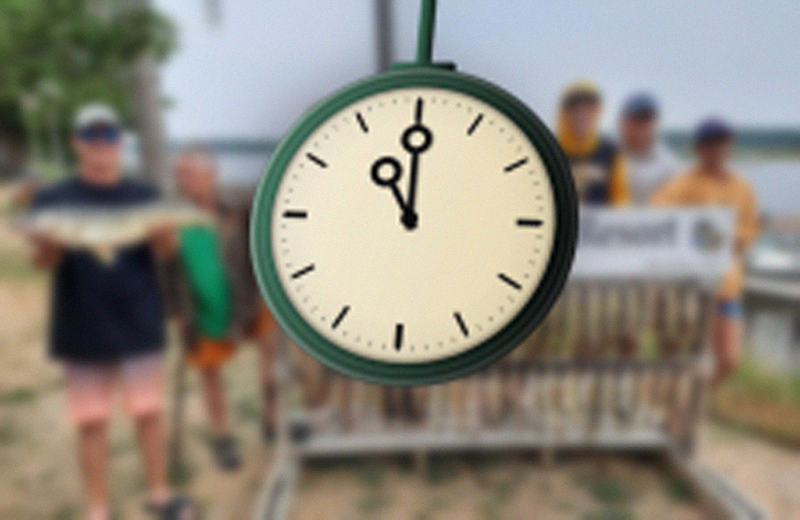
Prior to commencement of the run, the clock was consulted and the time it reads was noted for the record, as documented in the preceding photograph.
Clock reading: 11:00
